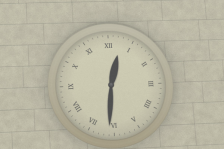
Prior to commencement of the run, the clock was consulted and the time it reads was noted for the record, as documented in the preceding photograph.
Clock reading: 12:31
